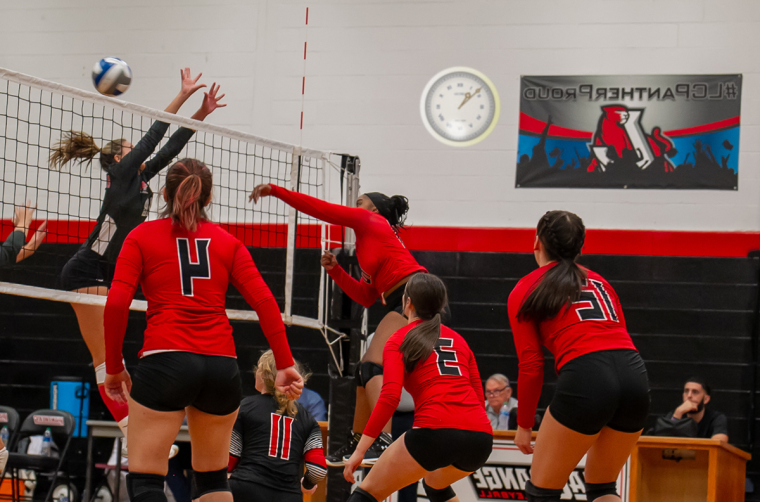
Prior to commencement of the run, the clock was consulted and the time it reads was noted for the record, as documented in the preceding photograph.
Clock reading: 1:08
